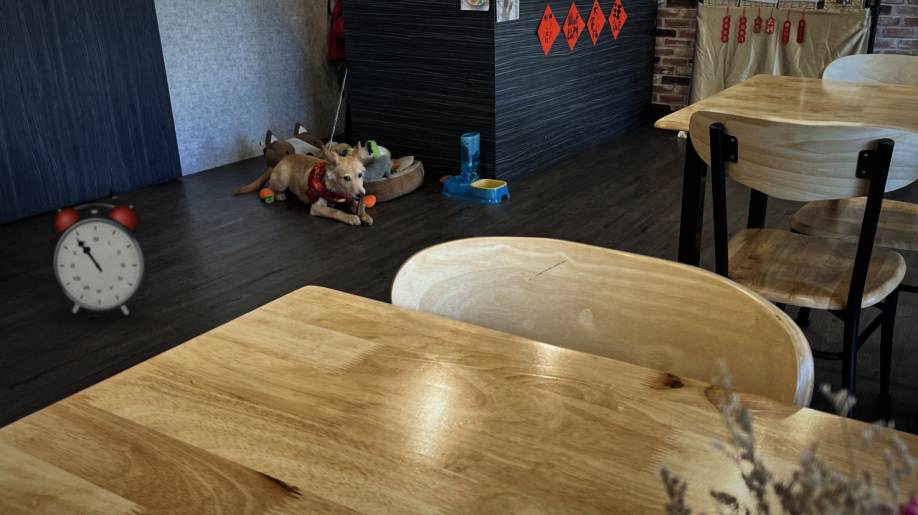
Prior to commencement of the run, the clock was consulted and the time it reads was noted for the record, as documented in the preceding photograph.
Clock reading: 10:54
